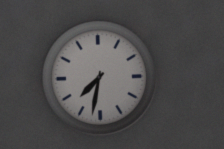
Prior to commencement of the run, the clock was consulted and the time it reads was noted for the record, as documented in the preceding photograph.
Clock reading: 7:32
